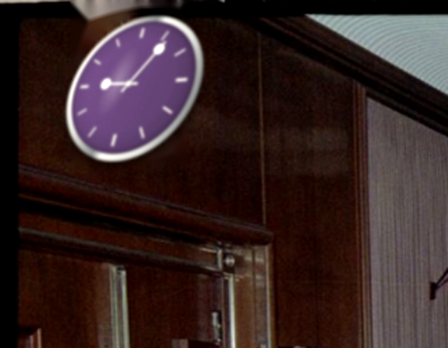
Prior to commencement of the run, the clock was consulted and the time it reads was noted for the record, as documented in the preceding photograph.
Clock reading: 9:06
